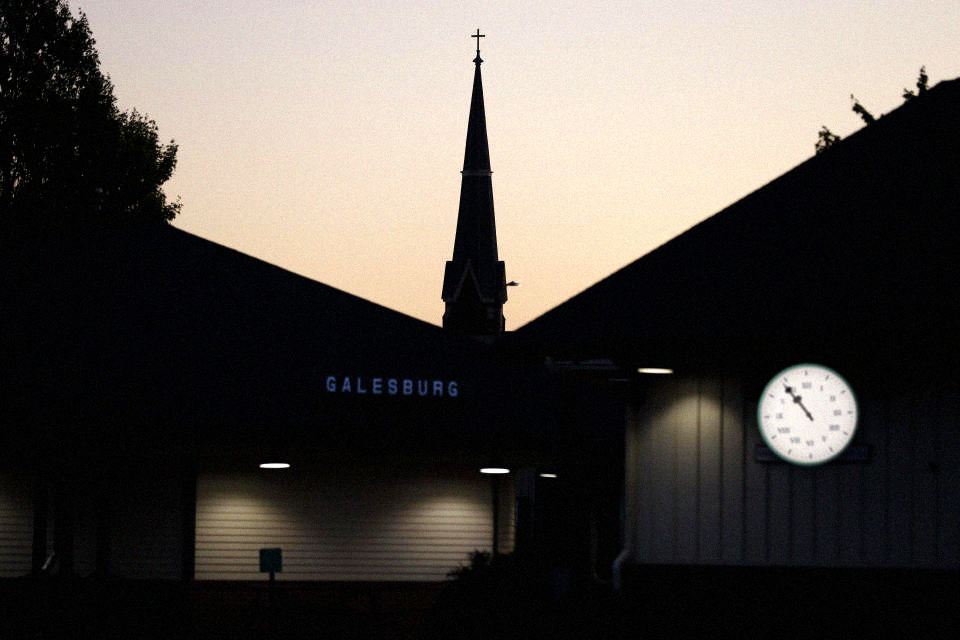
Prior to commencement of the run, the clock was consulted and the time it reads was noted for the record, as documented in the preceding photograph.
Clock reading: 10:54
